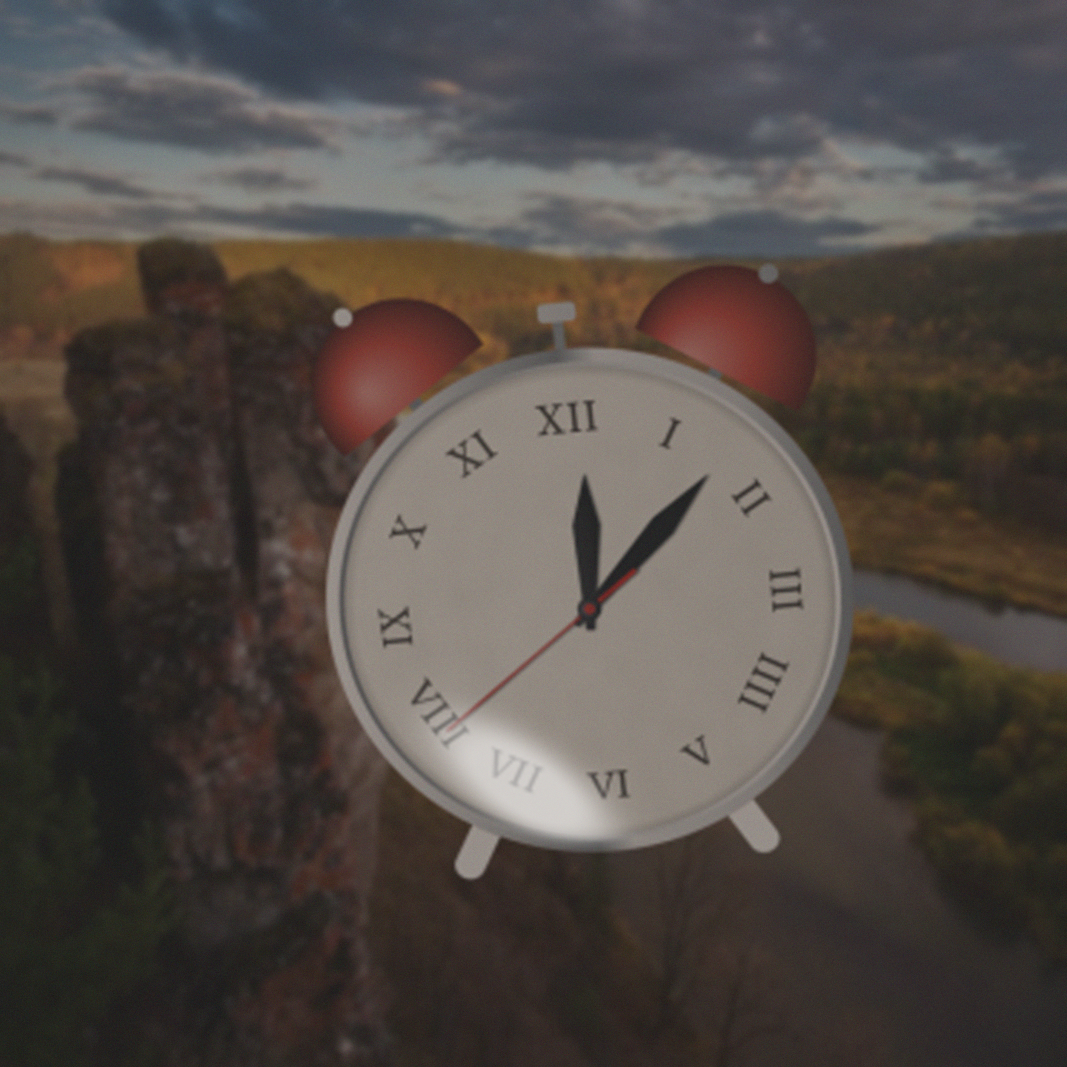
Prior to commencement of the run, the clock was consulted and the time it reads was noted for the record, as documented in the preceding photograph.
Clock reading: 12:07:39
